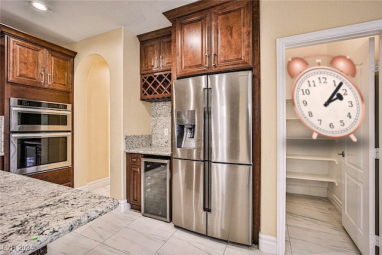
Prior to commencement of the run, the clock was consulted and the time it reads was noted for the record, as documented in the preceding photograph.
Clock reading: 2:07
